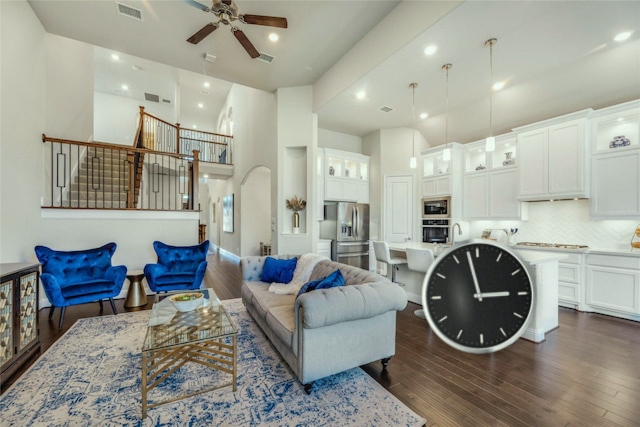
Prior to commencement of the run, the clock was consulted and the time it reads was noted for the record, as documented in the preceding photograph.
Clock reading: 2:58
